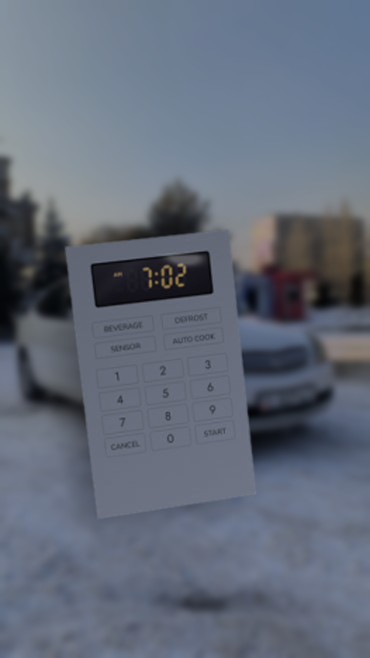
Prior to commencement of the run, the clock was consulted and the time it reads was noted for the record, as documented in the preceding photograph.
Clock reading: 7:02
